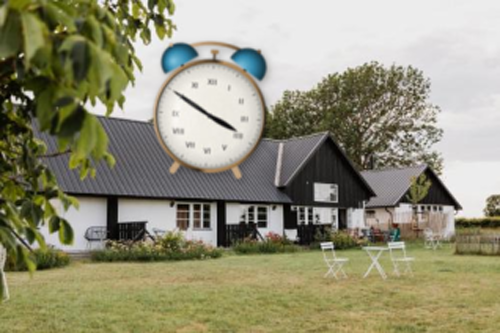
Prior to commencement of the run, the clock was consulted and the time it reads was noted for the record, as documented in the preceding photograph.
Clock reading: 3:50
